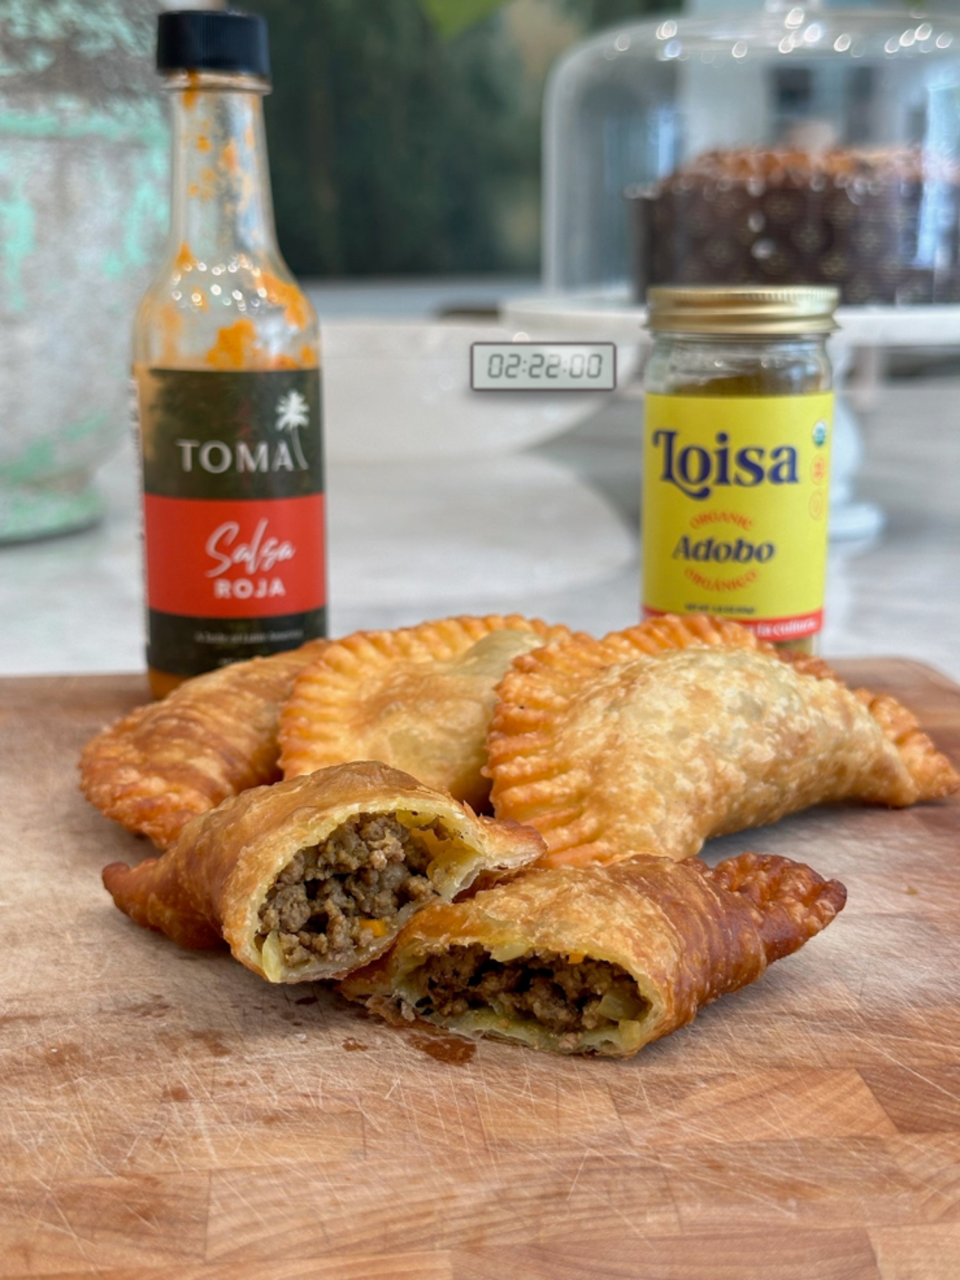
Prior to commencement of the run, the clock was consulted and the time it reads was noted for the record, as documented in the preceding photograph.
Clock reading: 2:22:00
